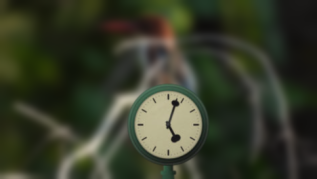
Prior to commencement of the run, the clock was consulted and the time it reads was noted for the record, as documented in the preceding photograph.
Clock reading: 5:03
